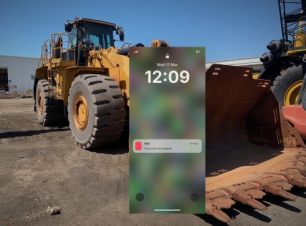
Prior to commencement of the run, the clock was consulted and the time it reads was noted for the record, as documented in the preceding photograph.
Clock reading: 12:09
